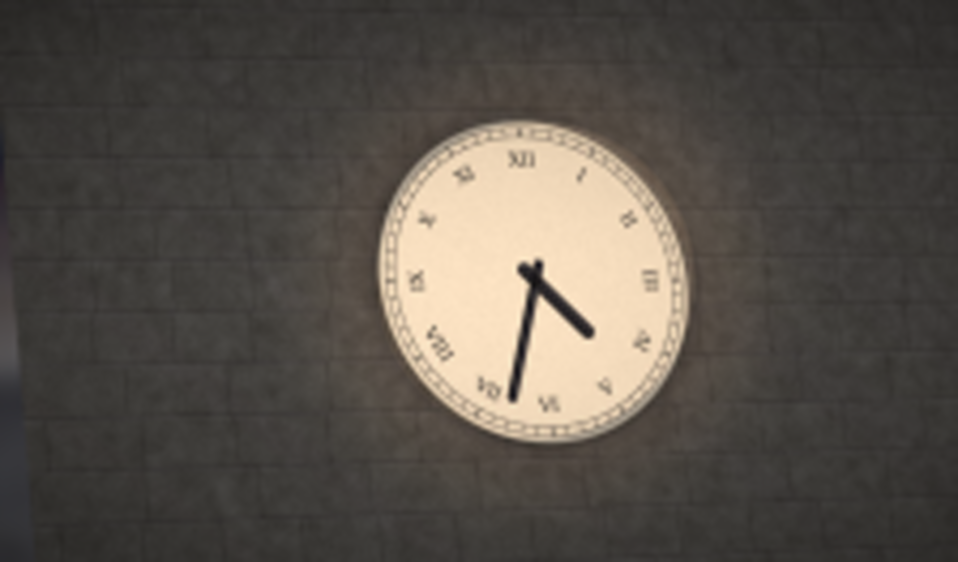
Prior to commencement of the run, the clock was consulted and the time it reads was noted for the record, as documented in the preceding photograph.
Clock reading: 4:33
